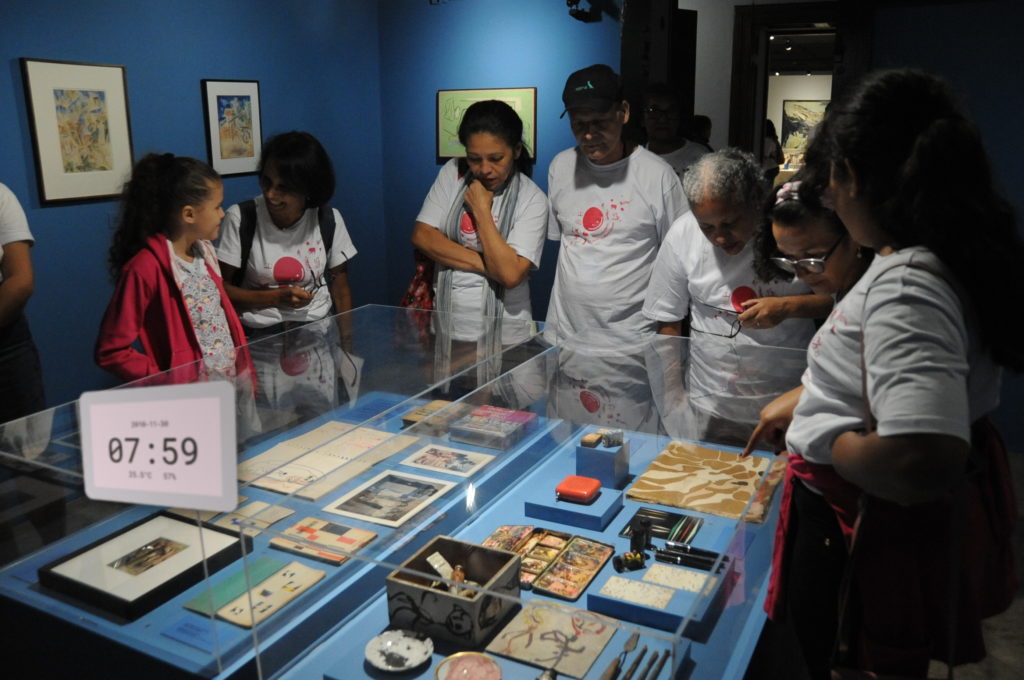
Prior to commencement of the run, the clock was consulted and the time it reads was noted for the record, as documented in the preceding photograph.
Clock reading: 7:59
